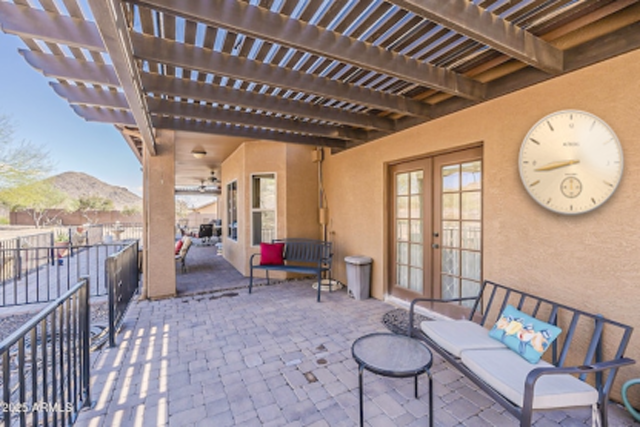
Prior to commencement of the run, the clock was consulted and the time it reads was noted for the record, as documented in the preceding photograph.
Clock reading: 8:43
